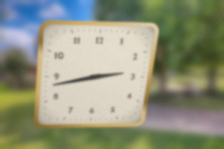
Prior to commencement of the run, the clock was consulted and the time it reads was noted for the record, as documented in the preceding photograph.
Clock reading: 2:43
